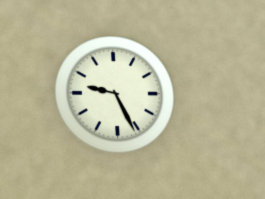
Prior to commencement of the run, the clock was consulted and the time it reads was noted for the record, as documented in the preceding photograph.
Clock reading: 9:26
